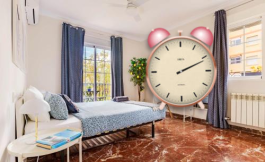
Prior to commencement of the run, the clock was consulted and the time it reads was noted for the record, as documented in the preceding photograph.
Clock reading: 2:11
